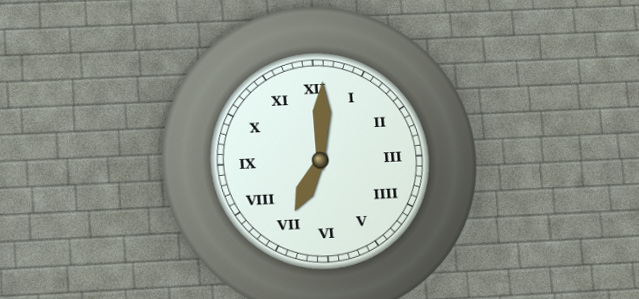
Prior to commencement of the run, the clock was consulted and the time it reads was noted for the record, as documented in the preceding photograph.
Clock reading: 7:01
